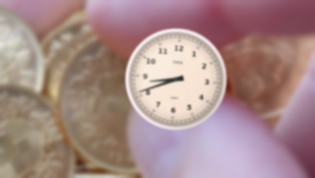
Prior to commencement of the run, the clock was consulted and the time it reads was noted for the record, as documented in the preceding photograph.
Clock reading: 8:41
